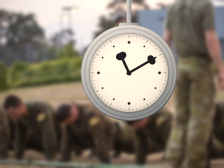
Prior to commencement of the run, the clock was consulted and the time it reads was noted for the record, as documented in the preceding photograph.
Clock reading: 11:10
